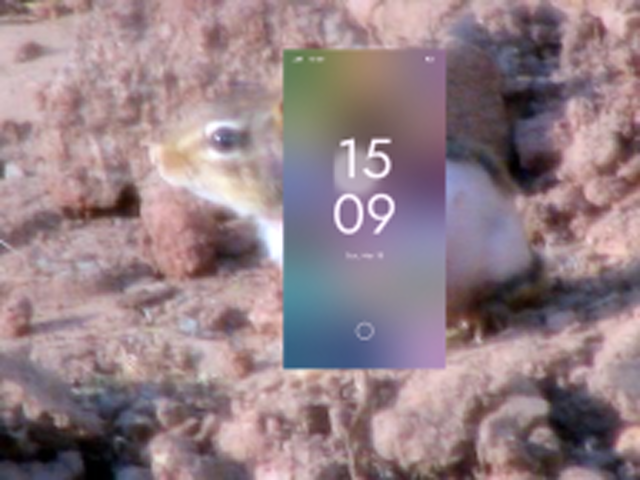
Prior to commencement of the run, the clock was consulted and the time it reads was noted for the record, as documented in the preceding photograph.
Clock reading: 15:09
